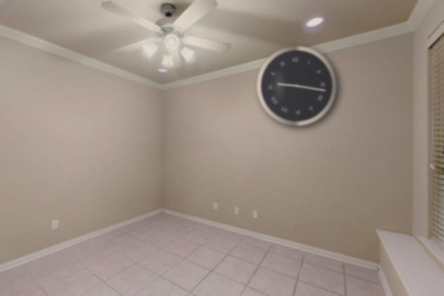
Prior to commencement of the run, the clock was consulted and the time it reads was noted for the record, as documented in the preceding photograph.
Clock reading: 9:17
